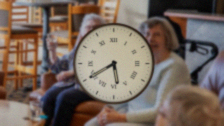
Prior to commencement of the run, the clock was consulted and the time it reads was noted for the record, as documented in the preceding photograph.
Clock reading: 5:40
